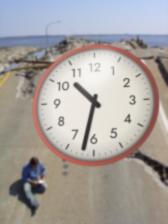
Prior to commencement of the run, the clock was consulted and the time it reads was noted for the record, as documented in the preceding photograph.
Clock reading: 10:32
